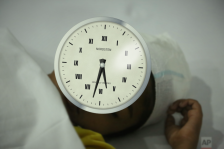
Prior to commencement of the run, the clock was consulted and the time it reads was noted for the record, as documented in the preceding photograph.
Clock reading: 5:32
